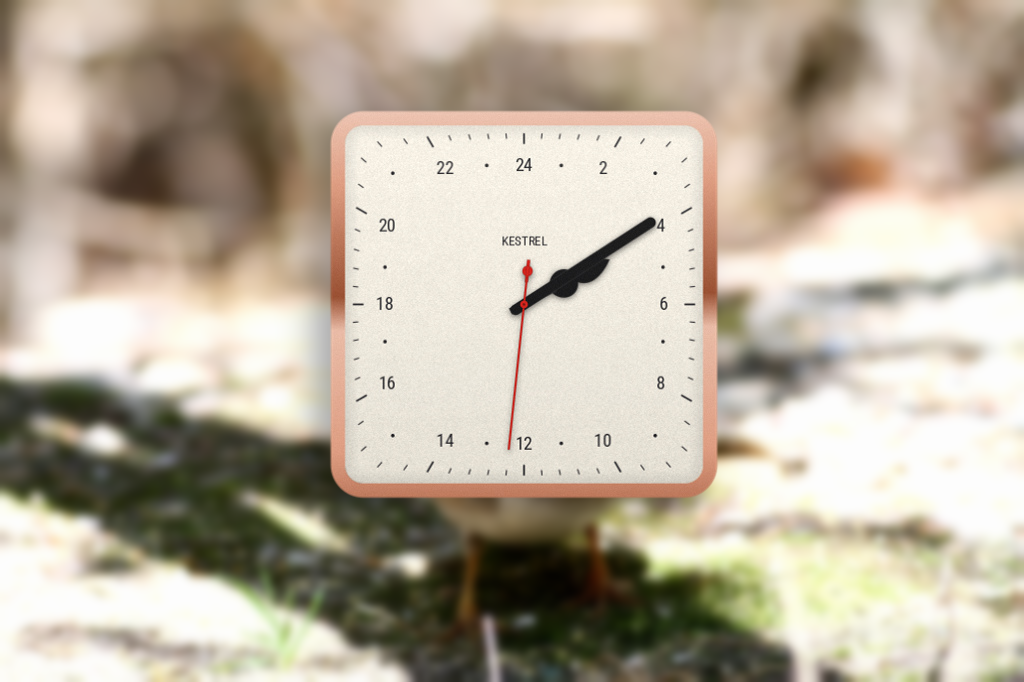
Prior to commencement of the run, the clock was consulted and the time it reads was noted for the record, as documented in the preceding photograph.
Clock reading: 4:09:31
